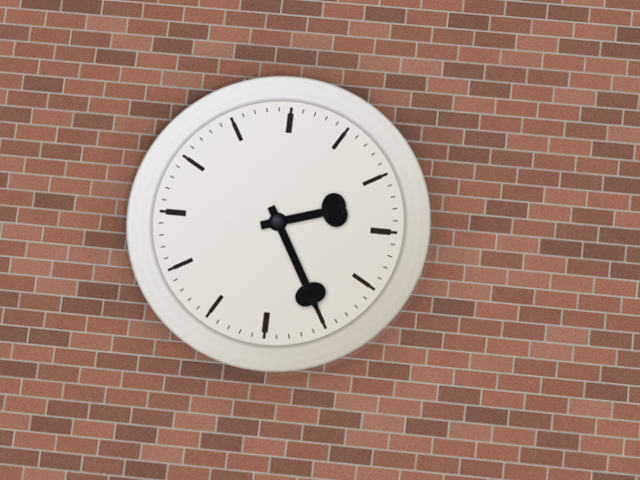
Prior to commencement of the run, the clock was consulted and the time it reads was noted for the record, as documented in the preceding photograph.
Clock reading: 2:25
